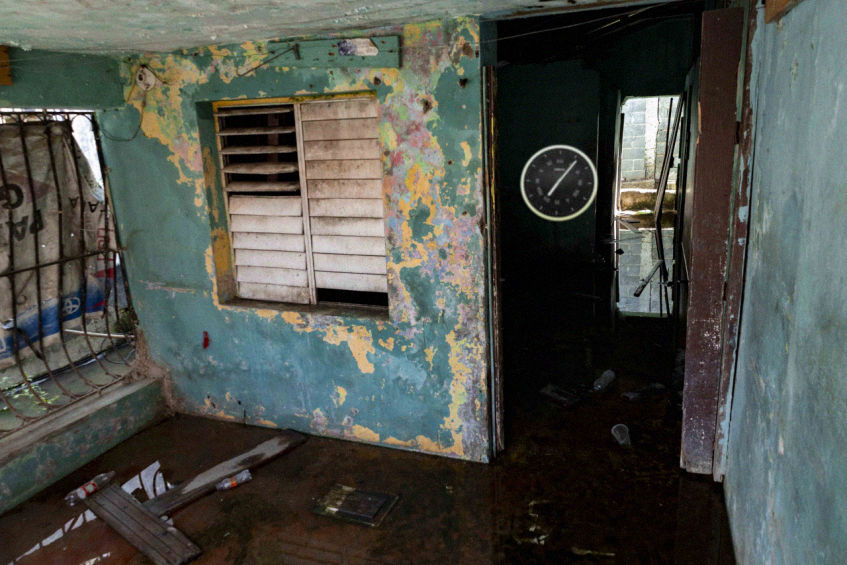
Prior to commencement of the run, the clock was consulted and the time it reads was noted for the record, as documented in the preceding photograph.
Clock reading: 7:06
